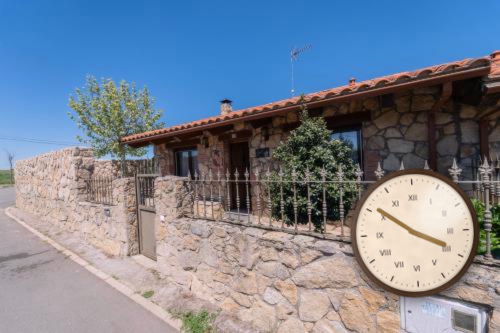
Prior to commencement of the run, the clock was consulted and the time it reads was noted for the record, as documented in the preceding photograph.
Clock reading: 3:51
